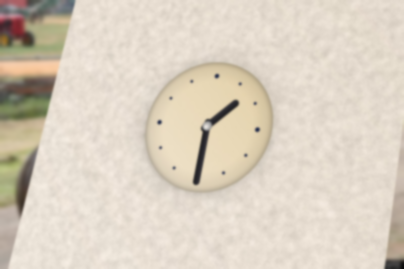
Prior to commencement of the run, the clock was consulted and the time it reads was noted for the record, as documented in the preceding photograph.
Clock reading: 1:30
